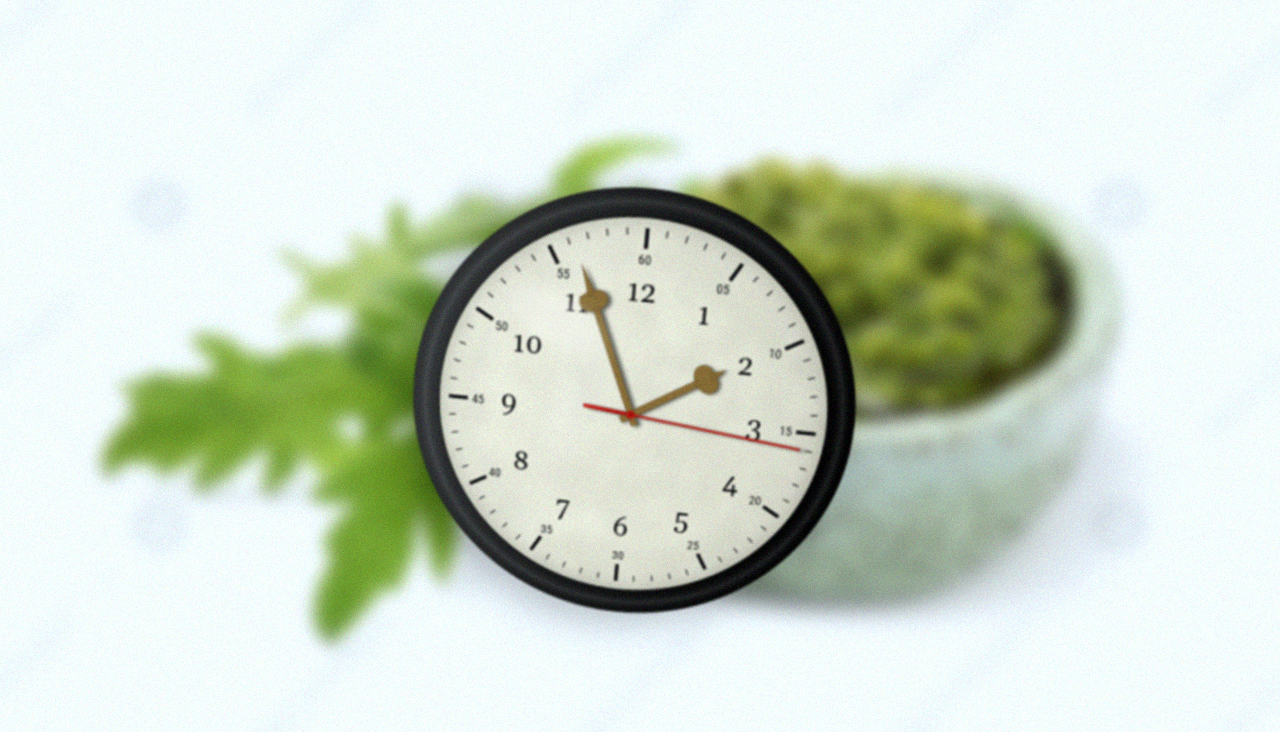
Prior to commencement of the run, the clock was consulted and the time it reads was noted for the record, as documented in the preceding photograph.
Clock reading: 1:56:16
